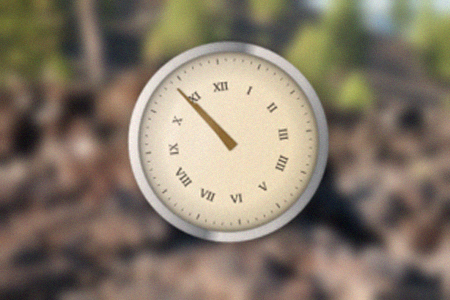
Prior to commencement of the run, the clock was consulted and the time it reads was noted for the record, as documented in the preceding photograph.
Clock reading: 10:54
